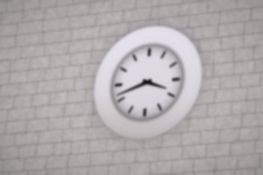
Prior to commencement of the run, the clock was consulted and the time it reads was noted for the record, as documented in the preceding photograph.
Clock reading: 3:42
